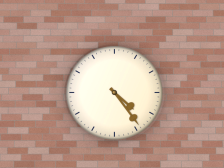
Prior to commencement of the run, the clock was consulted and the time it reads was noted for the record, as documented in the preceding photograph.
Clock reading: 4:24
